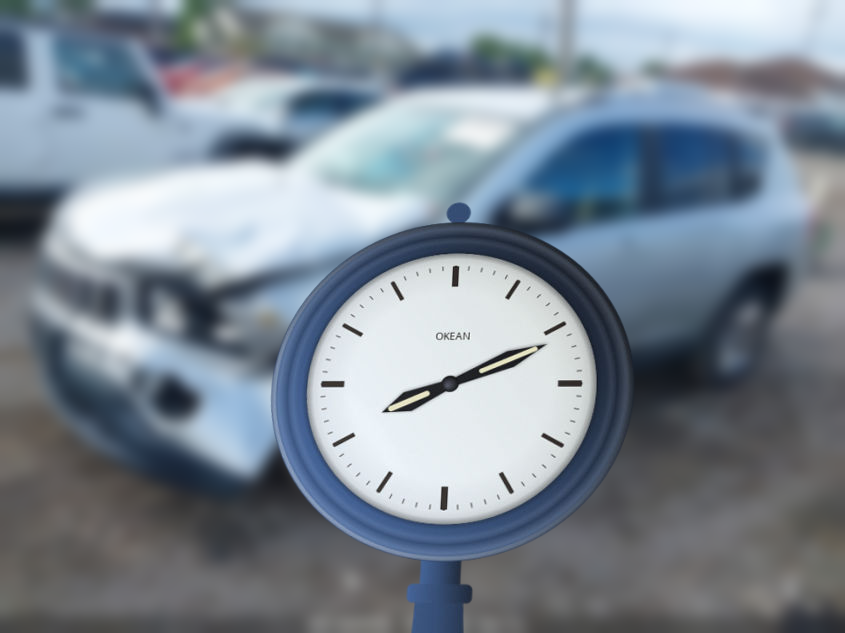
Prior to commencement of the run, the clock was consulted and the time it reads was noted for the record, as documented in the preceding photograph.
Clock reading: 8:11
